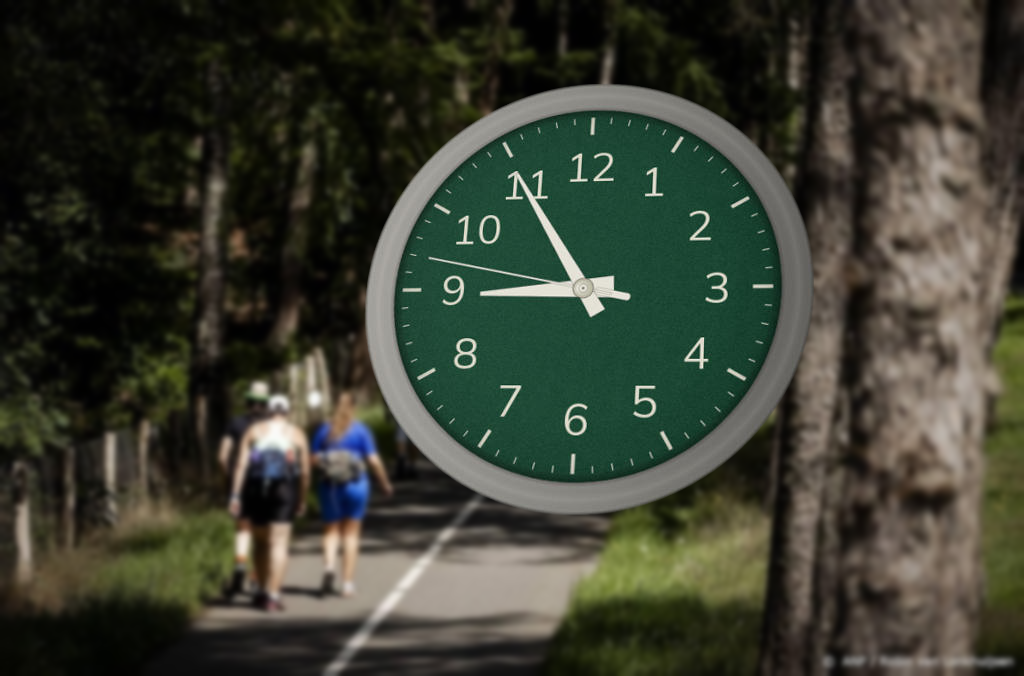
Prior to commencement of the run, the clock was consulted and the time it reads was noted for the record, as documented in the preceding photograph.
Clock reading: 8:54:47
